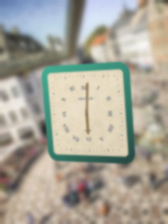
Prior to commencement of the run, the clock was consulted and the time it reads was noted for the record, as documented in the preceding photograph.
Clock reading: 6:01
